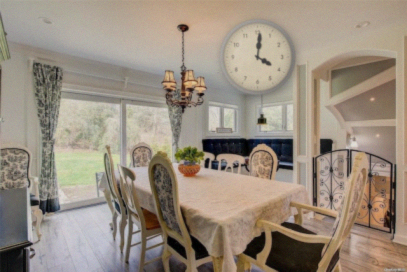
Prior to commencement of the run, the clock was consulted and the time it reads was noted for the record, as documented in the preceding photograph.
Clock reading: 4:01
